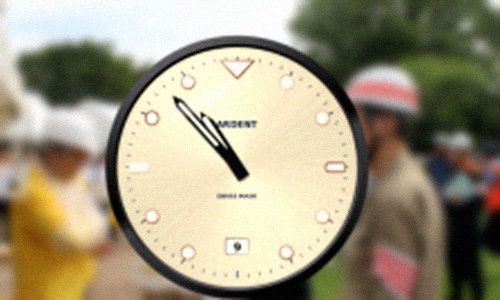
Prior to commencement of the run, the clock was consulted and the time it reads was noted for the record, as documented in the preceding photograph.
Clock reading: 10:53
